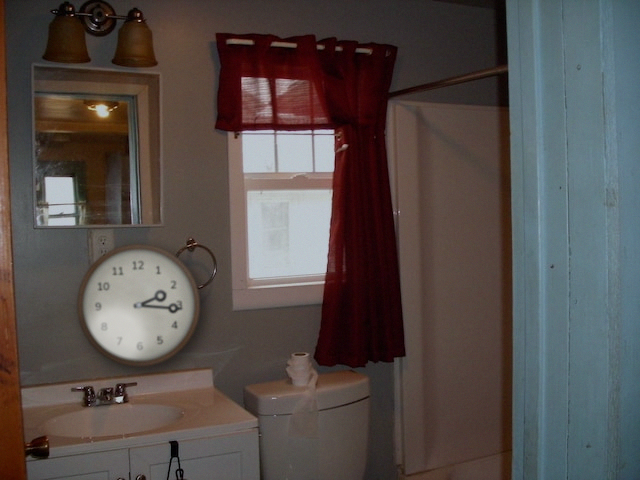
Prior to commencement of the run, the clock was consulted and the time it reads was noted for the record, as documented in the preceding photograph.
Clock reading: 2:16
